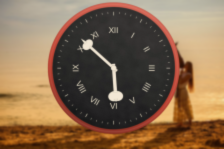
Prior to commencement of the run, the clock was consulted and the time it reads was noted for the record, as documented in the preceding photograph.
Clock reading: 5:52
